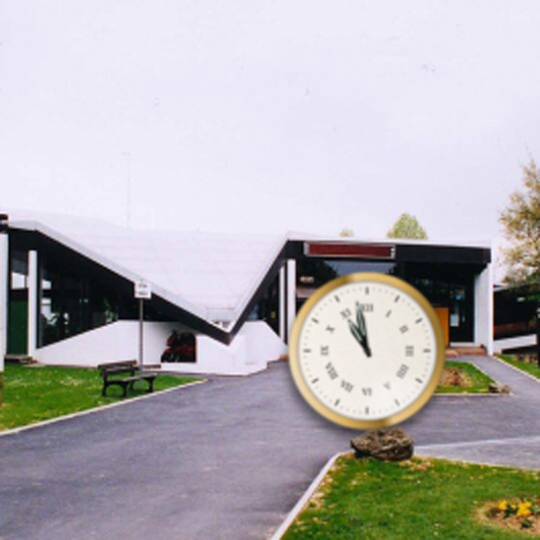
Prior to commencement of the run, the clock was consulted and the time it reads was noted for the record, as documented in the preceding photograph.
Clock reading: 10:58
